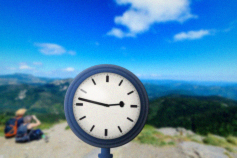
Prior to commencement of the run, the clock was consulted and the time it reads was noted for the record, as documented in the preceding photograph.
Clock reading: 2:47
